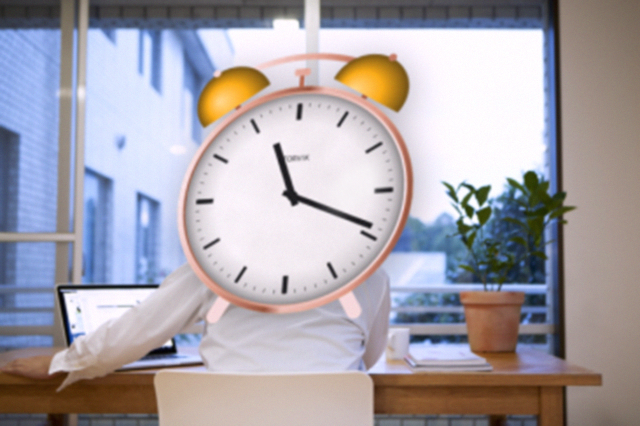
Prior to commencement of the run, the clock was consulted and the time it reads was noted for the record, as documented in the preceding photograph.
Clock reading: 11:19
